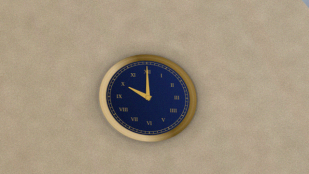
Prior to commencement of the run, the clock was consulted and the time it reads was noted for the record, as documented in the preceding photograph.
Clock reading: 10:00
